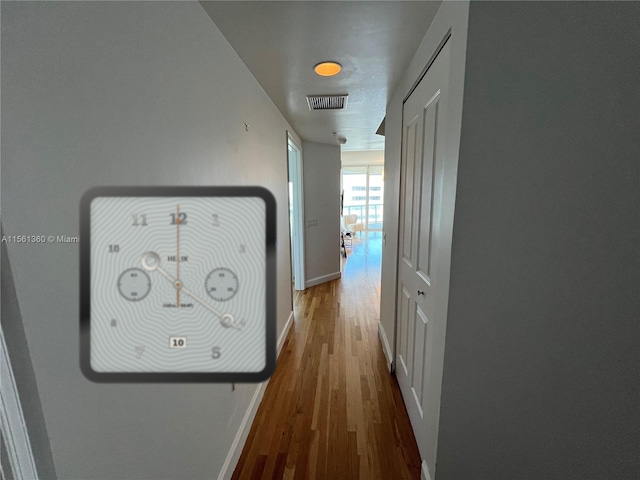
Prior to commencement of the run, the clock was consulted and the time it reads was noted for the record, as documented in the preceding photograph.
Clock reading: 10:21
